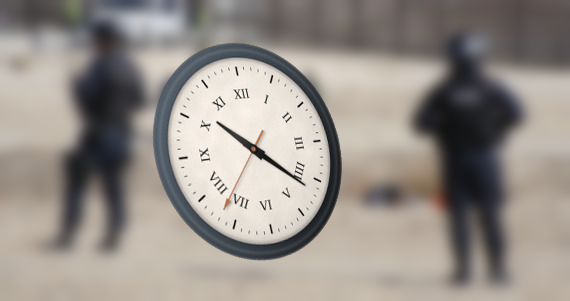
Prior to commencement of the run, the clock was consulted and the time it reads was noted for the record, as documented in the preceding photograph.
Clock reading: 10:21:37
